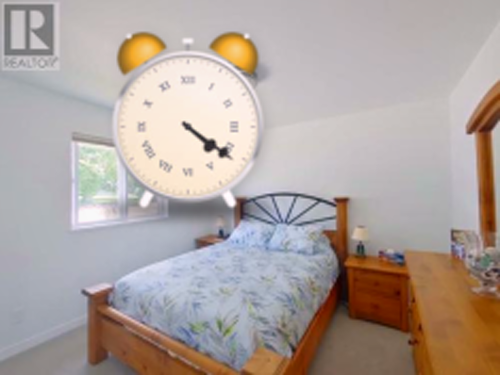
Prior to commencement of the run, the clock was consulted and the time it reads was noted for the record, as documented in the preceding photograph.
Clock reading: 4:21
